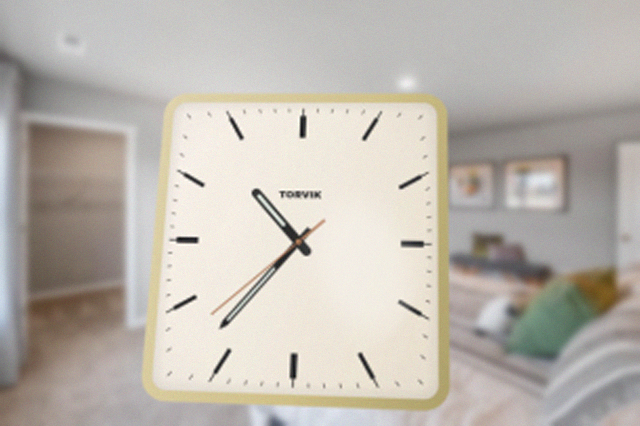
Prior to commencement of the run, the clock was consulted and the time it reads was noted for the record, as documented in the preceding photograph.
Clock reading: 10:36:38
